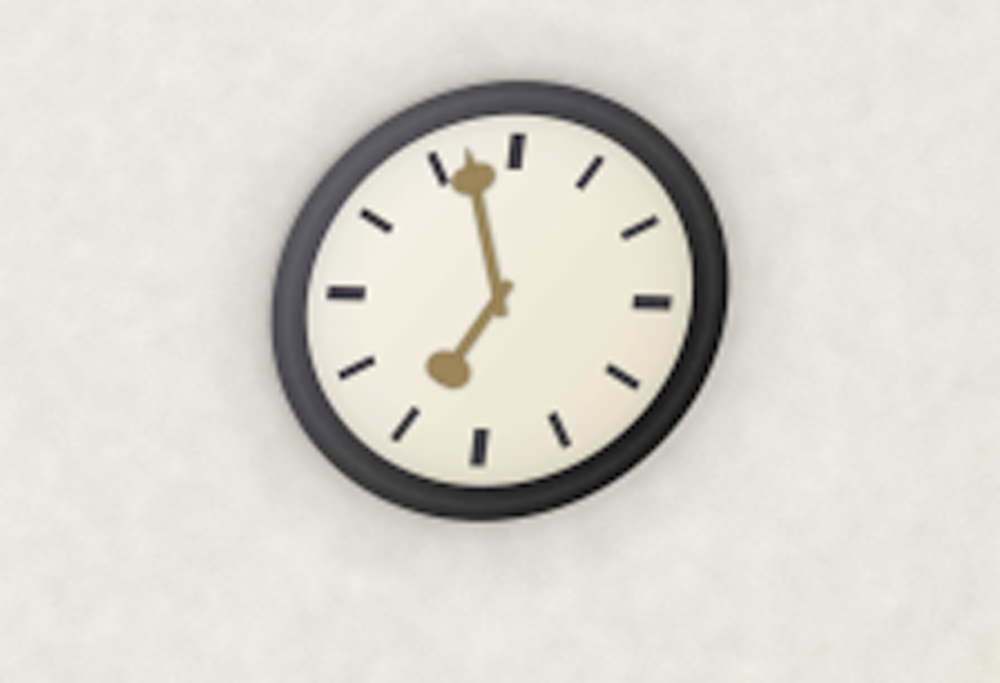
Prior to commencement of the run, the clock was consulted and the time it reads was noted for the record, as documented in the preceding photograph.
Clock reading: 6:57
